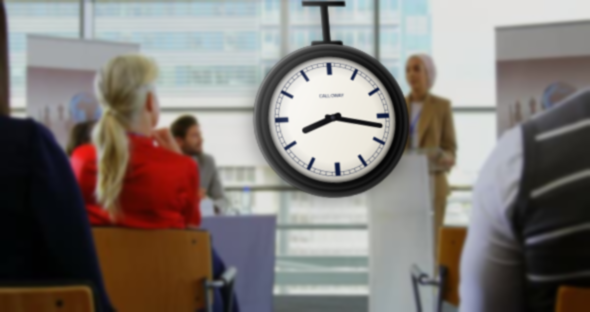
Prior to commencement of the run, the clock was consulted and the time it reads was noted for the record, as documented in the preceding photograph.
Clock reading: 8:17
